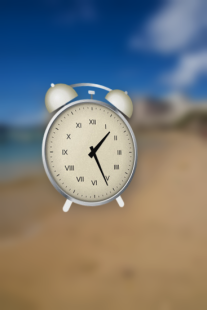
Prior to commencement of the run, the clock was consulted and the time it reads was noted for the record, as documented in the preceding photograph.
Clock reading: 1:26
